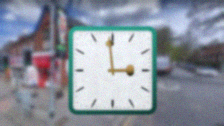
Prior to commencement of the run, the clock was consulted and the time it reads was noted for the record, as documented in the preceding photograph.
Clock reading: 2:59
